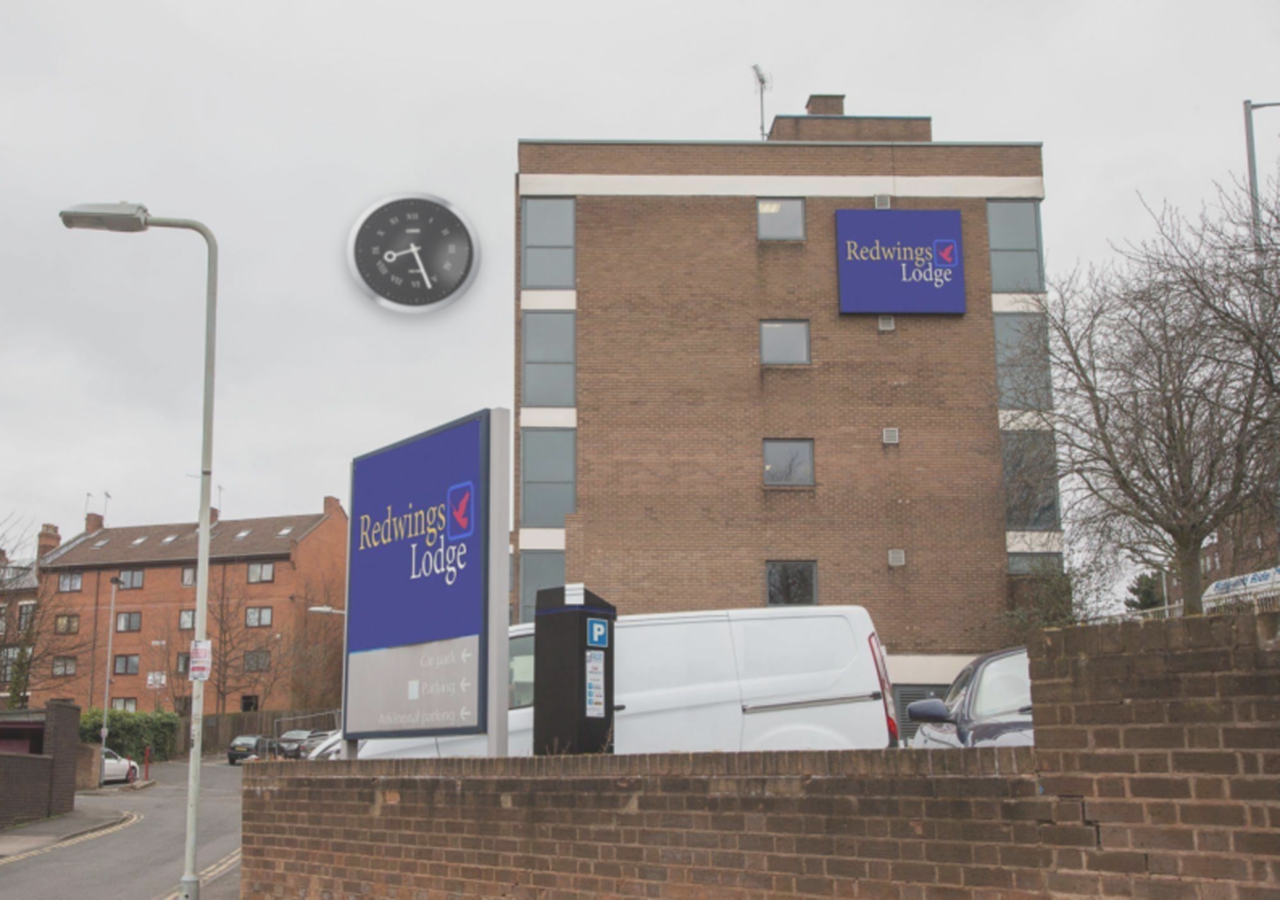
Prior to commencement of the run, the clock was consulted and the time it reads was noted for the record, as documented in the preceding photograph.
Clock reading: 8:27
